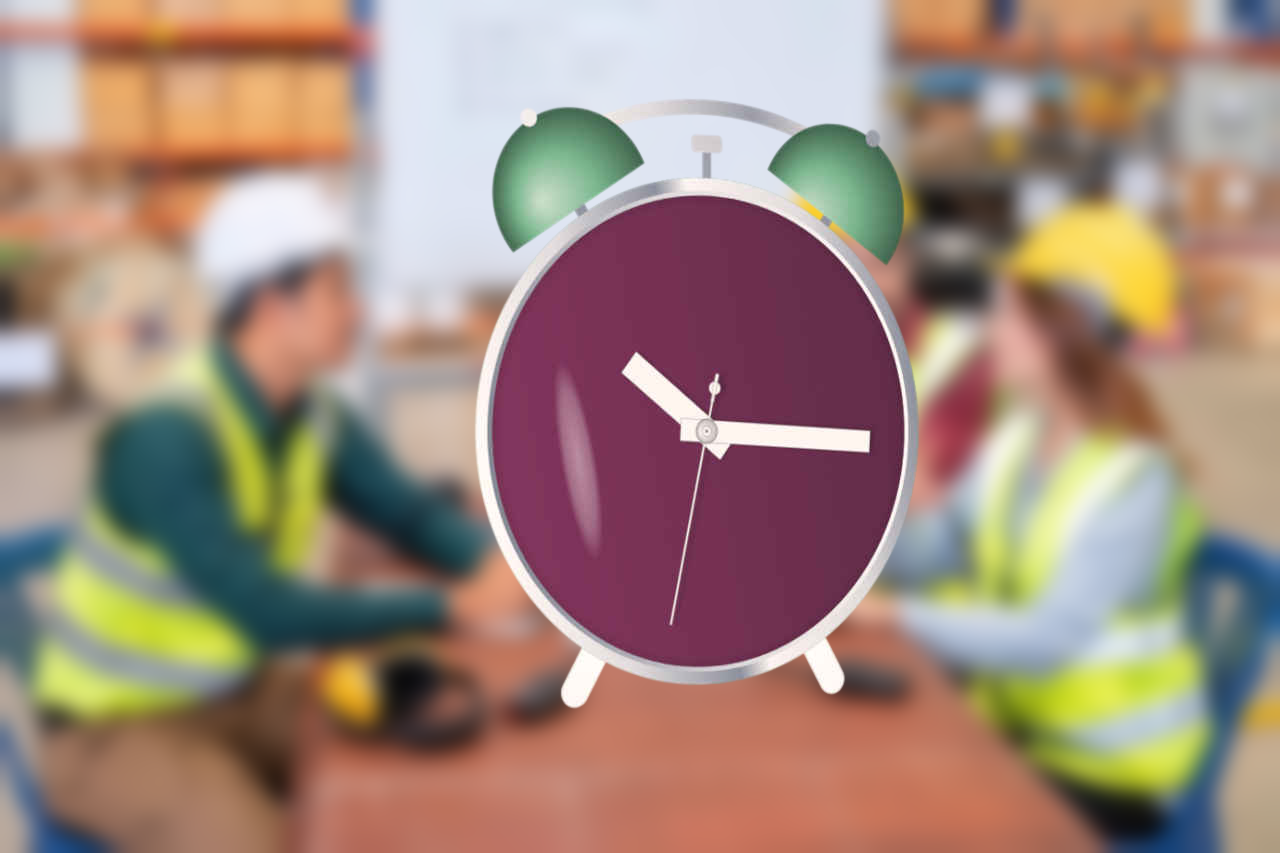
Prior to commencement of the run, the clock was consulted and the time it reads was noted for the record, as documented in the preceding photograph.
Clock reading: 10:15:32
